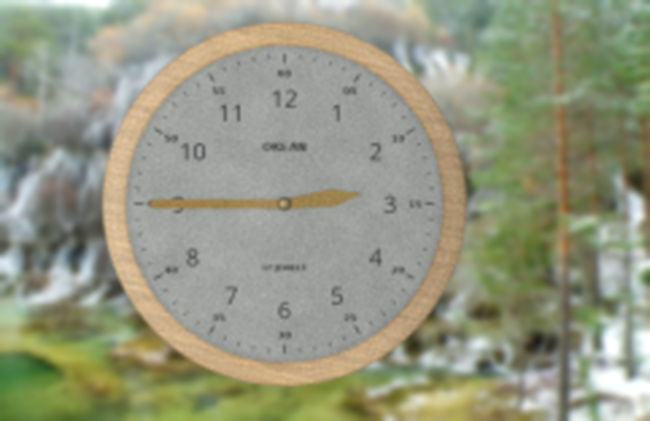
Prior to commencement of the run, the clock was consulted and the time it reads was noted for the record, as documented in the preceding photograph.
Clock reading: 2:45
